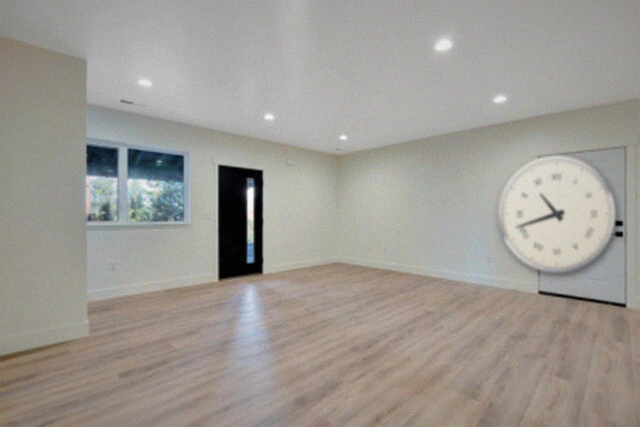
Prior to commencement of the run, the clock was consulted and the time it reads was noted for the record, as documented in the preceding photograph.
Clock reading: 10:42
